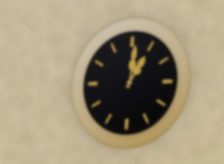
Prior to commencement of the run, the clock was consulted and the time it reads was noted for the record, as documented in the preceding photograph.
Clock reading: 1:01
